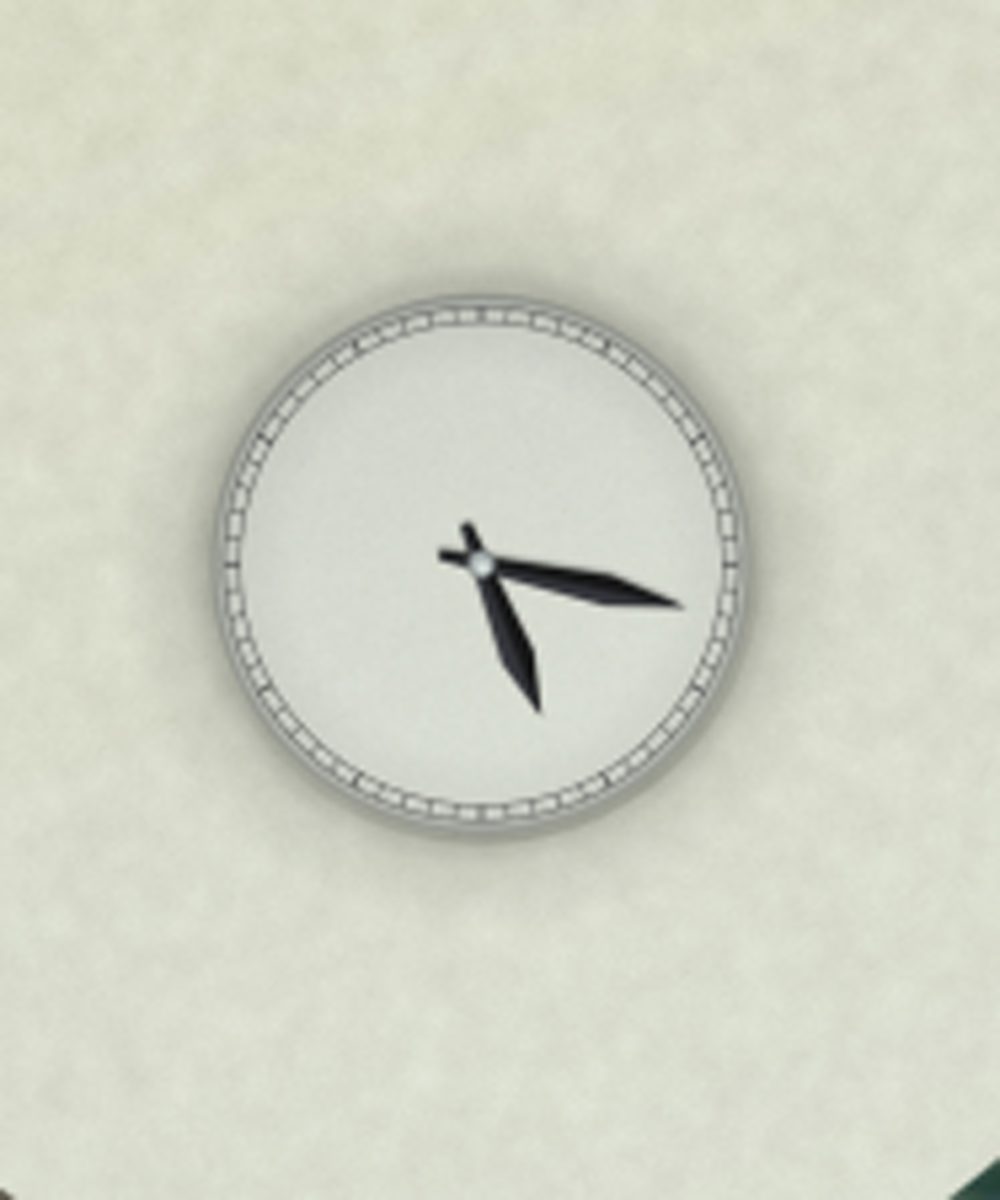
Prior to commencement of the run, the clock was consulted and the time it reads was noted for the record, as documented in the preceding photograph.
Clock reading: 5:17
